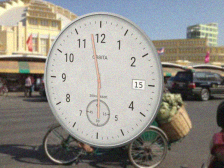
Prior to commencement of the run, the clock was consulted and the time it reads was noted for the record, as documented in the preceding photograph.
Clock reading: 5:58
